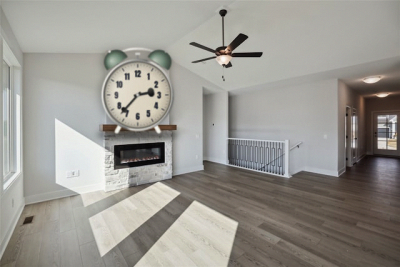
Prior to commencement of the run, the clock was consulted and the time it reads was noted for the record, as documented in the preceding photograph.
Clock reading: 2:37
